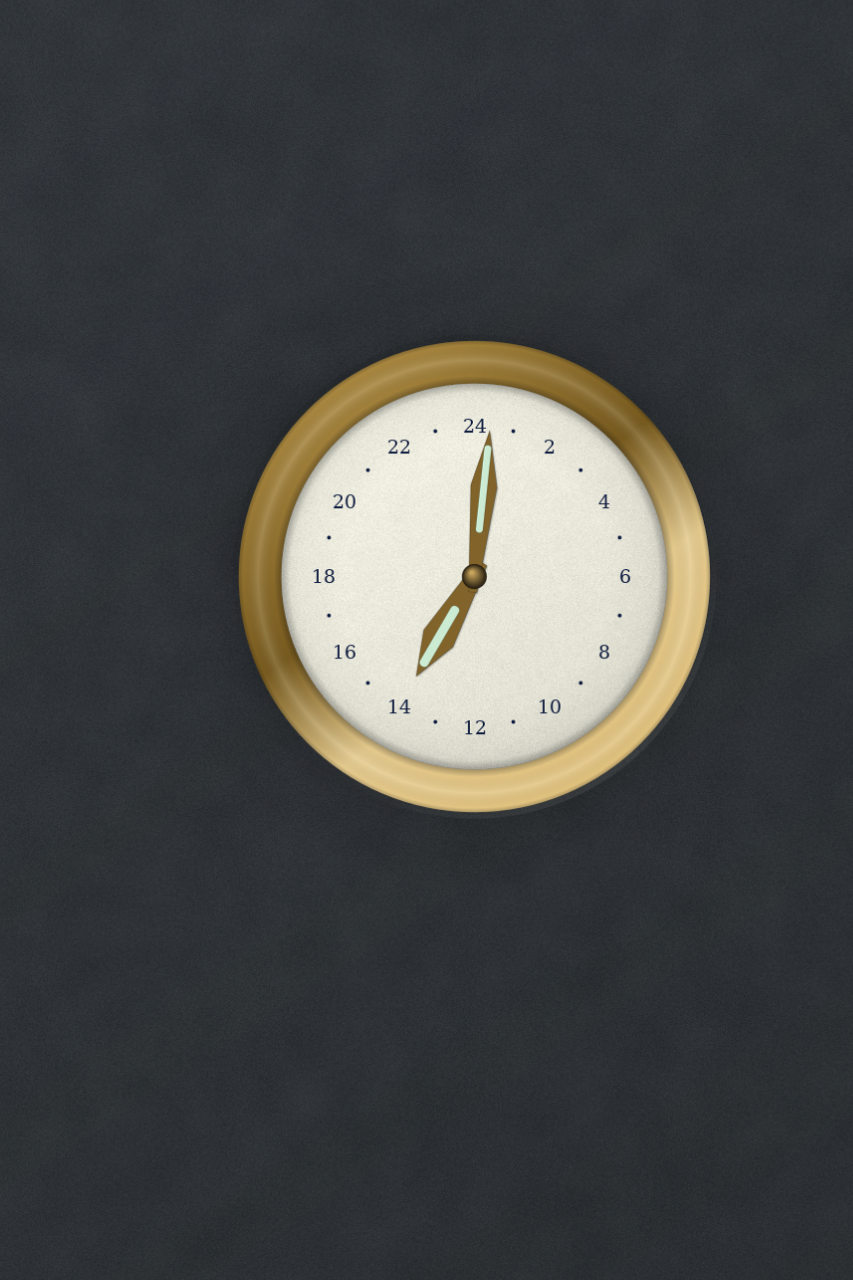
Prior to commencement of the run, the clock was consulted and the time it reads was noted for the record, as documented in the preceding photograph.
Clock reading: 14:01
